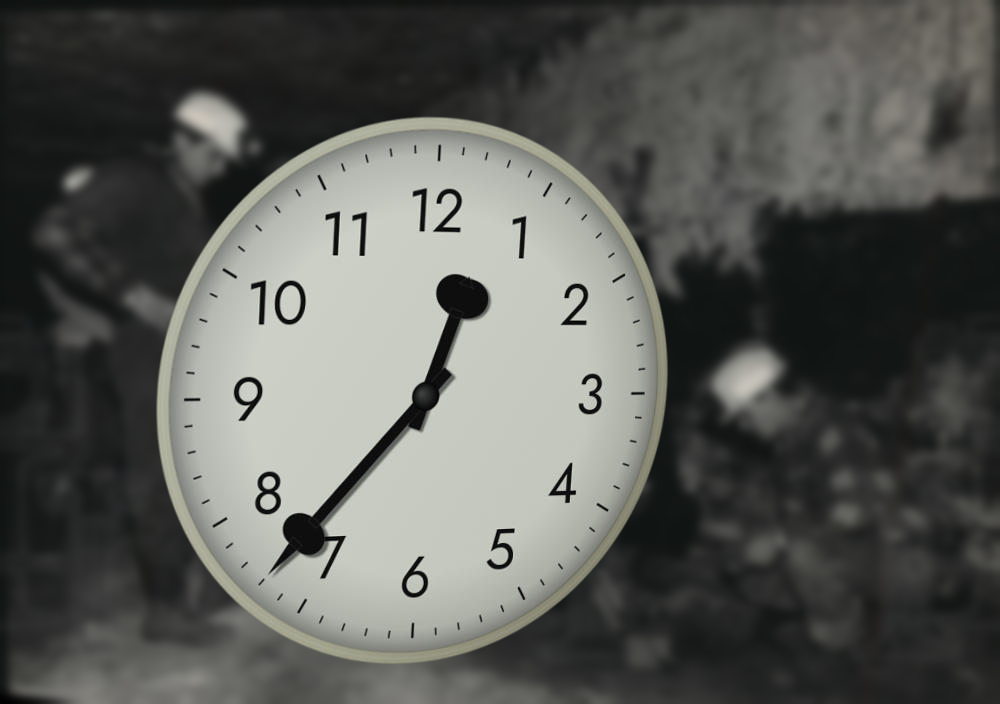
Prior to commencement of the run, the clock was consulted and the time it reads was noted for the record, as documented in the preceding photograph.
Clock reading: 12:37
